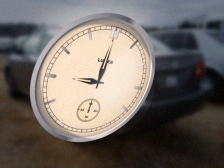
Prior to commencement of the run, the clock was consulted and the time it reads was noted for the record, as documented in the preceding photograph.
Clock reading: 9:00
